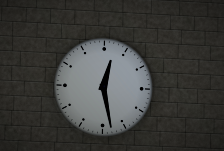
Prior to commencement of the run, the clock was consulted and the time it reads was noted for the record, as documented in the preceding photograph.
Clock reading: 12:28
